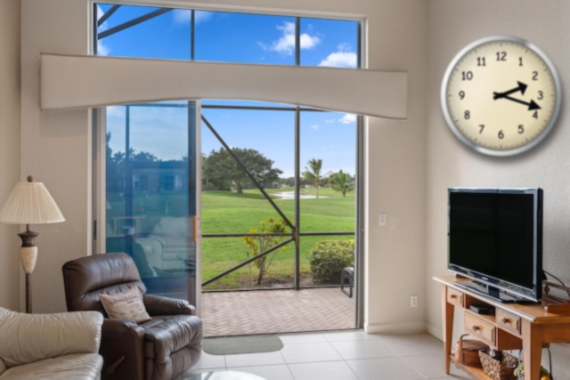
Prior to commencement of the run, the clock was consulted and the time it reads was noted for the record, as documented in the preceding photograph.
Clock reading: 2:18
